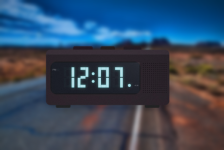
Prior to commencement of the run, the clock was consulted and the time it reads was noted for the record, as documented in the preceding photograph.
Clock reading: 12:07
